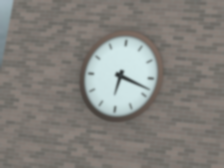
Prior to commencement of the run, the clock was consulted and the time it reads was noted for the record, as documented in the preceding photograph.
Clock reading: 6:18
